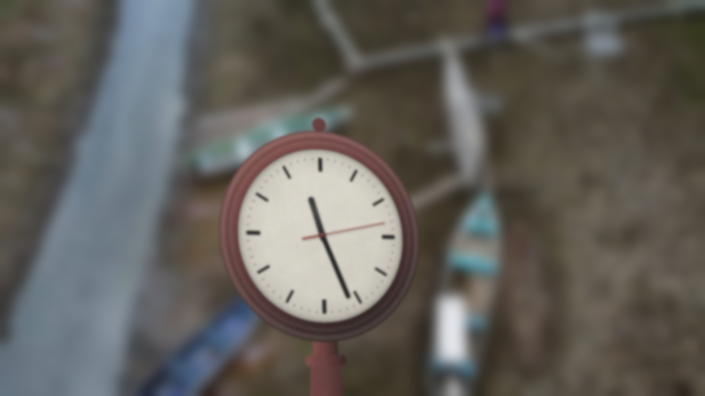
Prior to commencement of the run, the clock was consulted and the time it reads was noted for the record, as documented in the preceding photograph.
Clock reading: 11:26:13
